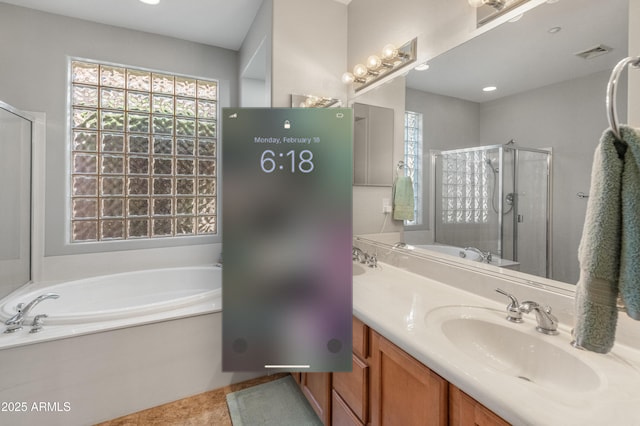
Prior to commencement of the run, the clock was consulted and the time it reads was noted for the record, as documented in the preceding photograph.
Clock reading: 6:18
